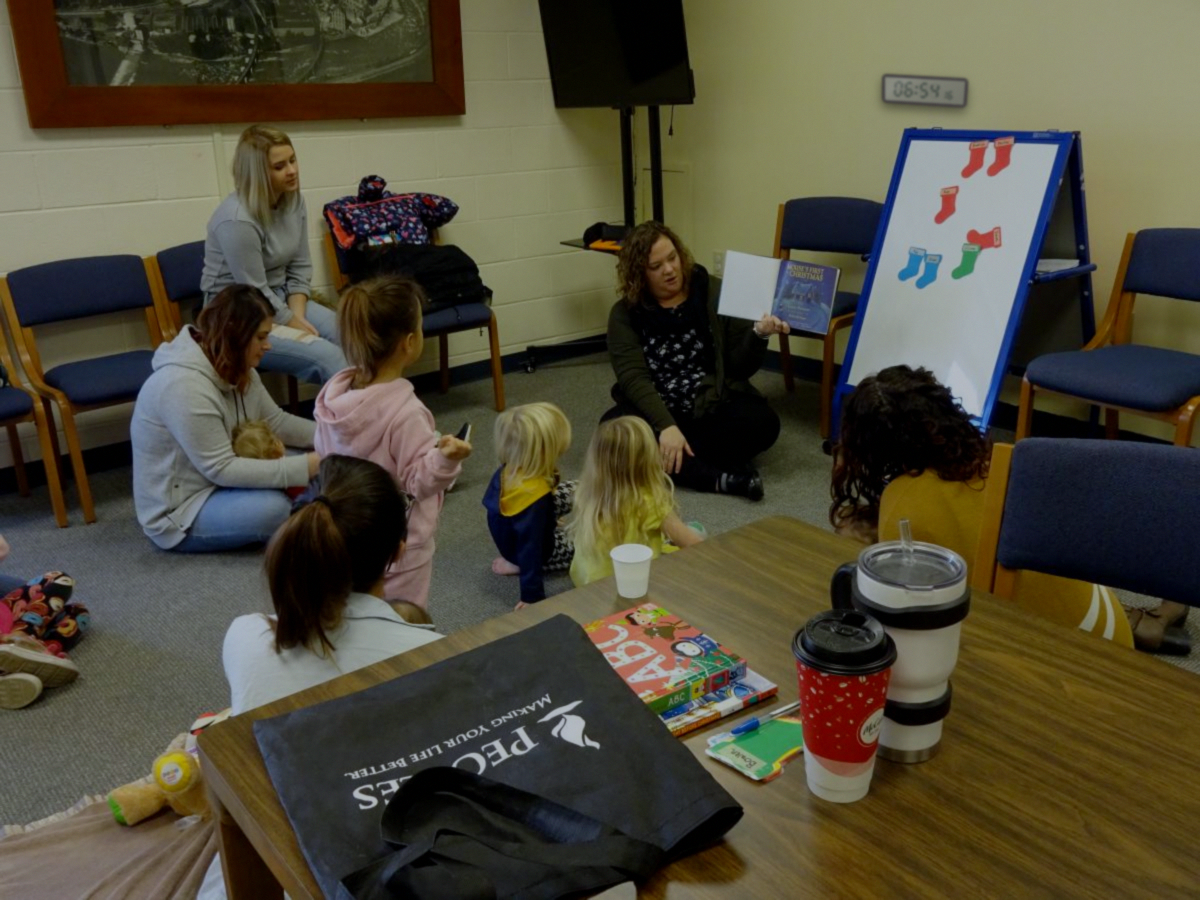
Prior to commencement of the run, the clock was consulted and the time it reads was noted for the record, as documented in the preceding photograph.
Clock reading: 6:54
